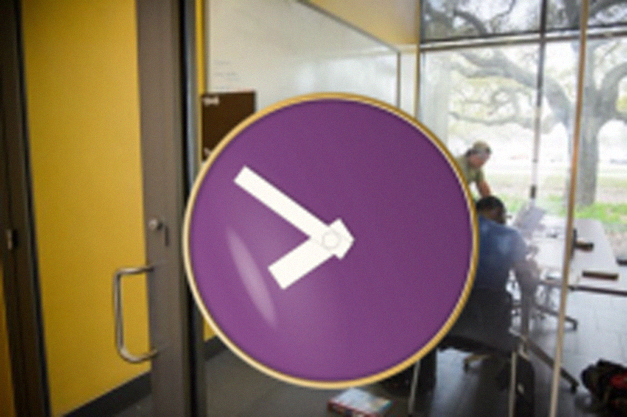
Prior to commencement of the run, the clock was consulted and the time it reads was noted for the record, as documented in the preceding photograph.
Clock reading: 7:51
